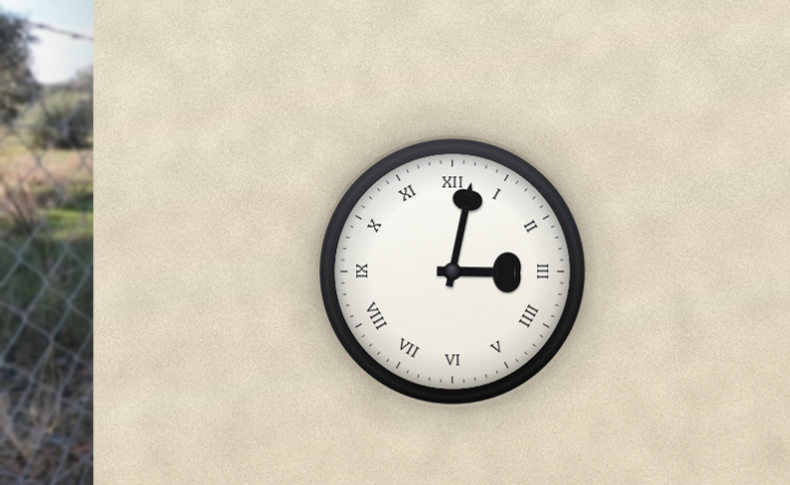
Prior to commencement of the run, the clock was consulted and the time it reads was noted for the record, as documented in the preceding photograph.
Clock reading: 3:02
